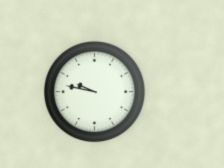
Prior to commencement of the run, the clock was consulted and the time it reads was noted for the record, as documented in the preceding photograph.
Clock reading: 9:47
